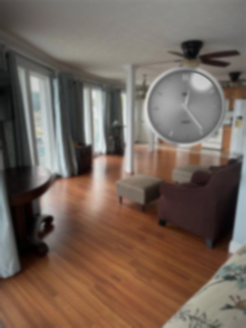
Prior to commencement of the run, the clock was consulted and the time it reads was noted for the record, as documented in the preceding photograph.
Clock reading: 12:24
